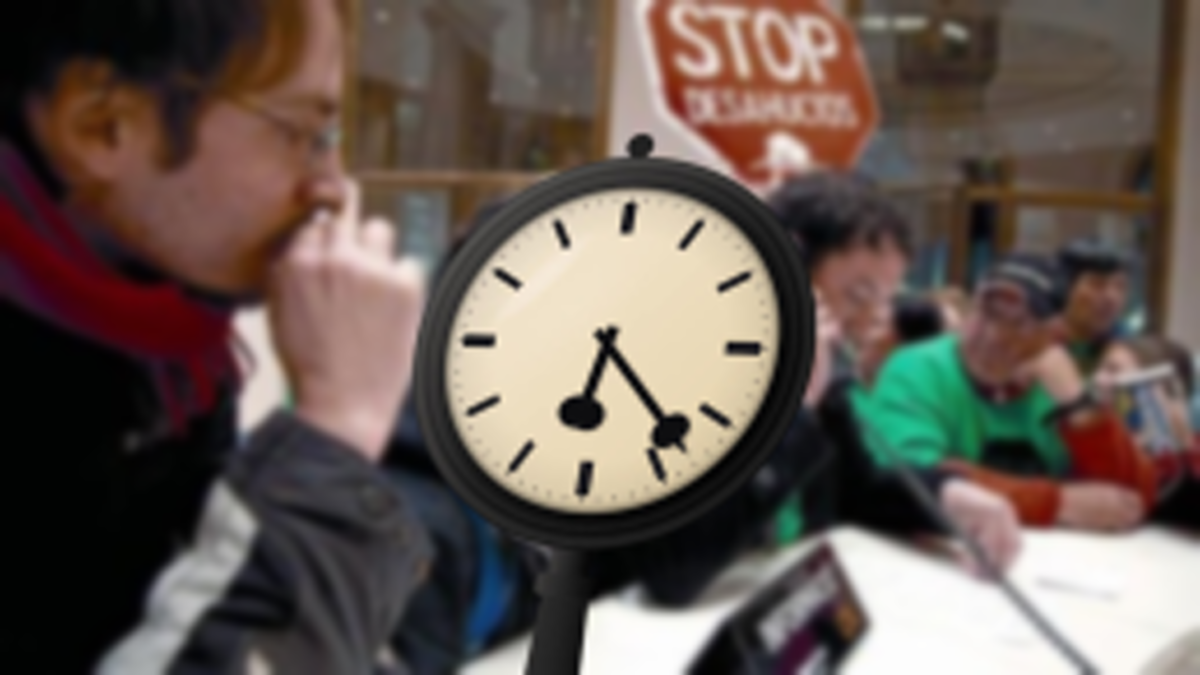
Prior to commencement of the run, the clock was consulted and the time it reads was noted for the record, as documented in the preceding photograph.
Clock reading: 6:23
